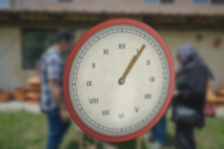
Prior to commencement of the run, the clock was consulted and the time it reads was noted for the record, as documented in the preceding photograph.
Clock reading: 1:06
